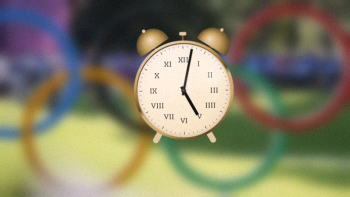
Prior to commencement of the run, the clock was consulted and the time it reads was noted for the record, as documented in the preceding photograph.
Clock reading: 5:02
